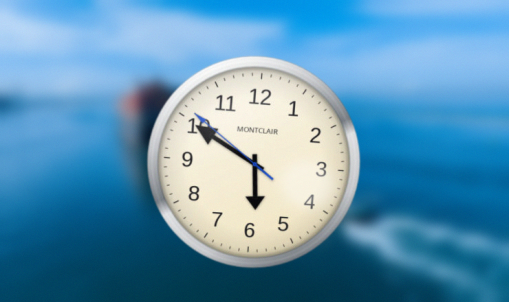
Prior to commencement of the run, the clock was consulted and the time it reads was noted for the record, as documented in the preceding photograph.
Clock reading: 5:49:51
